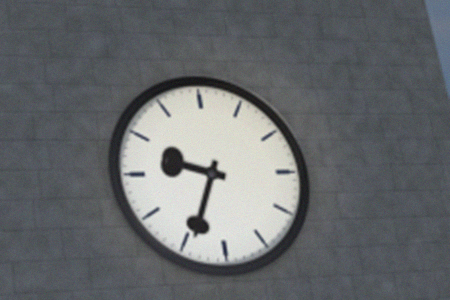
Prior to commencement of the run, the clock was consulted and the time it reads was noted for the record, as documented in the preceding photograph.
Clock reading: 9:34
